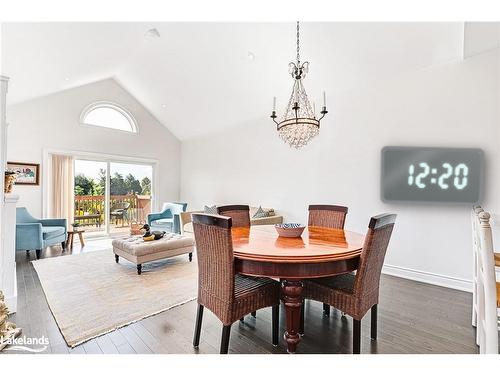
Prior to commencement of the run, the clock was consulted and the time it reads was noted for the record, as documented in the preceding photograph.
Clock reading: 12:20
